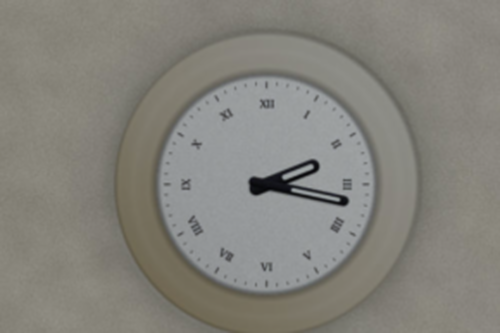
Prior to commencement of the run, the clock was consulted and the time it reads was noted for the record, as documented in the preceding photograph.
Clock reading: 2:17
